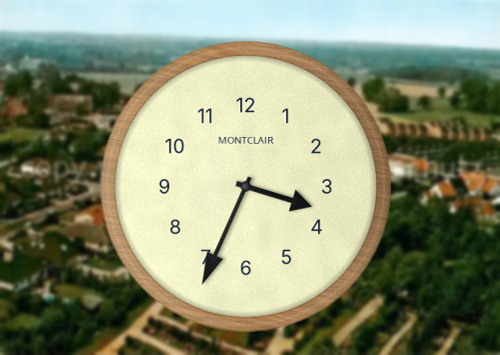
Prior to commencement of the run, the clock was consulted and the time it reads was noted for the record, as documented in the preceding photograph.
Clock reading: 3:34
